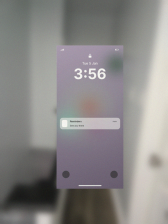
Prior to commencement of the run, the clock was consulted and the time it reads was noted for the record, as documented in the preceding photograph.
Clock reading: 3:56
